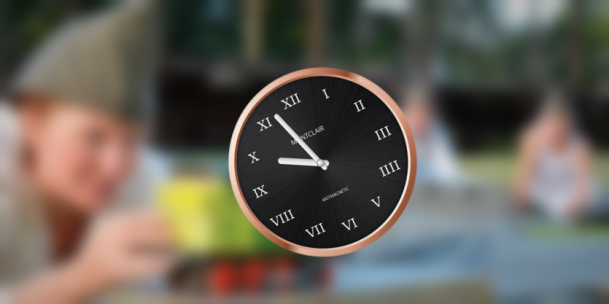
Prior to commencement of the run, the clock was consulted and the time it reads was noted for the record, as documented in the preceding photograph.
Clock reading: 9:57
